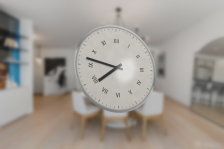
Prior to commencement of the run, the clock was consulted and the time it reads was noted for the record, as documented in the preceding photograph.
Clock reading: 7:47
